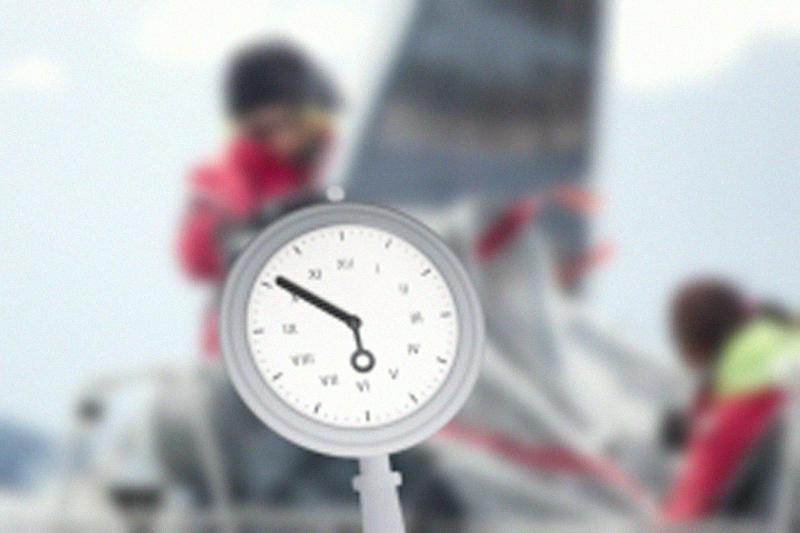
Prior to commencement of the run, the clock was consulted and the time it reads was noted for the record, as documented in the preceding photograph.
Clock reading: 5:51
